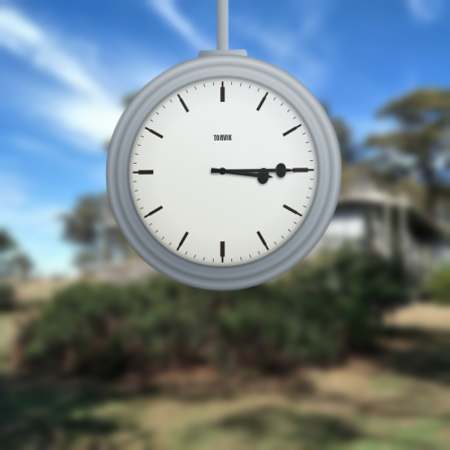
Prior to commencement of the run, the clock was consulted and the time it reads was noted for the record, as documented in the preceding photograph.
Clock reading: 3:15
